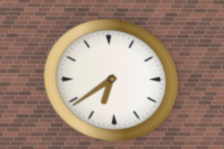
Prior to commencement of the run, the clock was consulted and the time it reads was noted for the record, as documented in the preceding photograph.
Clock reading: 6:39
